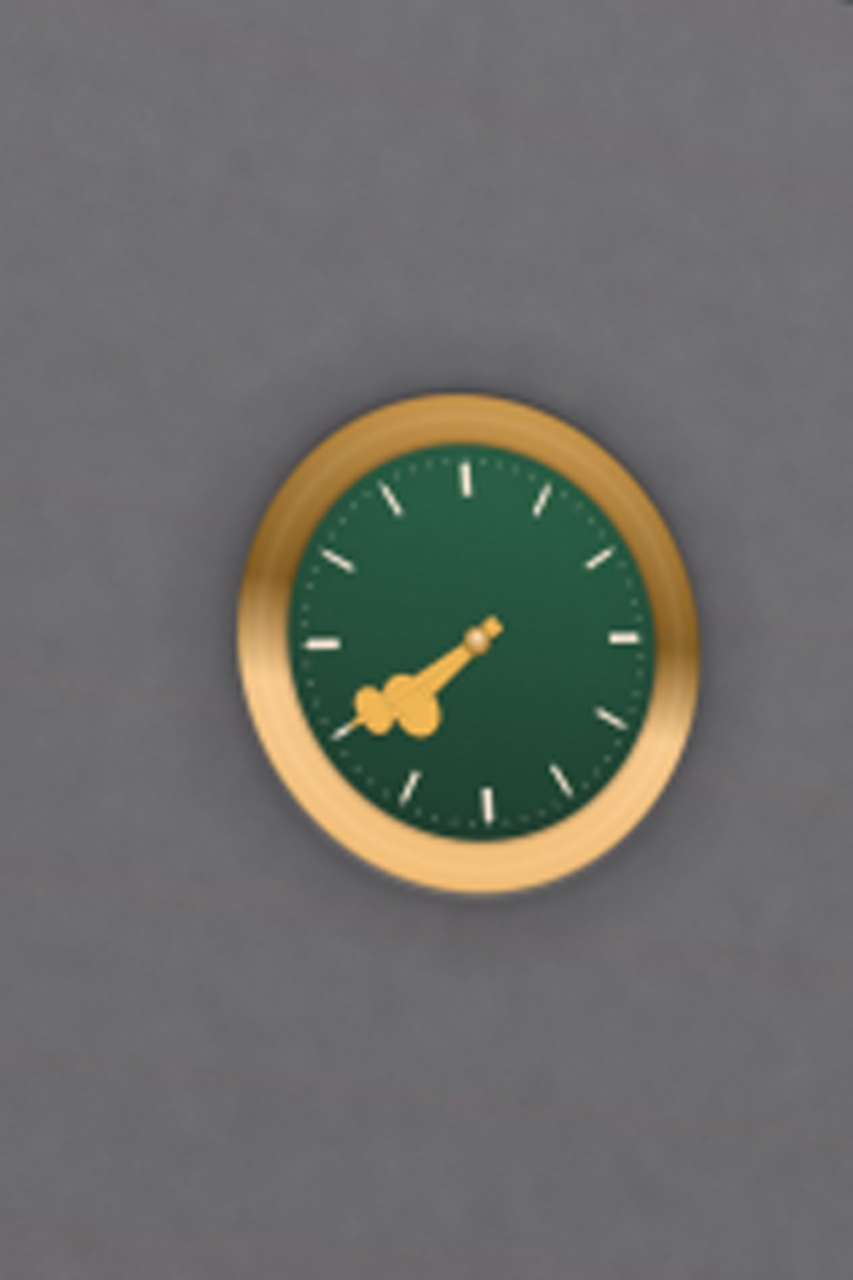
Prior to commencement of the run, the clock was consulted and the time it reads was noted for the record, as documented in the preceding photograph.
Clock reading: 7:40
